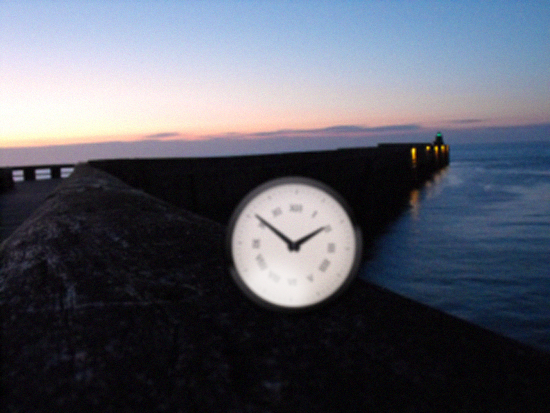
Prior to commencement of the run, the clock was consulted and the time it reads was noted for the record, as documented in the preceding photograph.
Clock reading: 1:51
